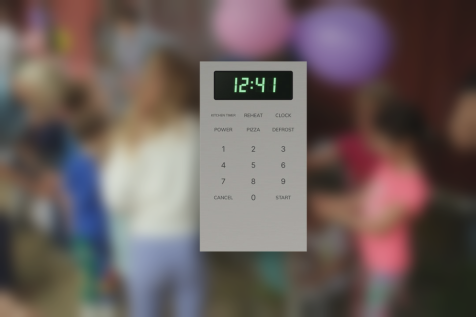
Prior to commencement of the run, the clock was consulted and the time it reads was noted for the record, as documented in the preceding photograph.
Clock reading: 12:41
